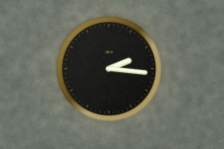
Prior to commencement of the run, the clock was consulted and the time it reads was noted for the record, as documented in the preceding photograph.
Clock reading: 2:16
